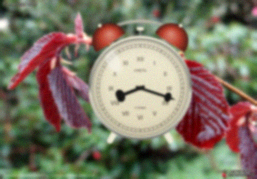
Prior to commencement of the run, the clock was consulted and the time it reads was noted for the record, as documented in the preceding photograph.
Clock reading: 8:18
